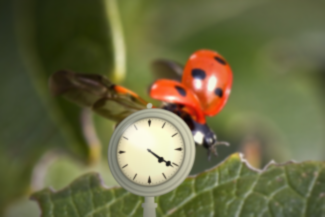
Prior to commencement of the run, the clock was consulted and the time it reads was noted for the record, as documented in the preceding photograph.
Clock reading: 4:21
